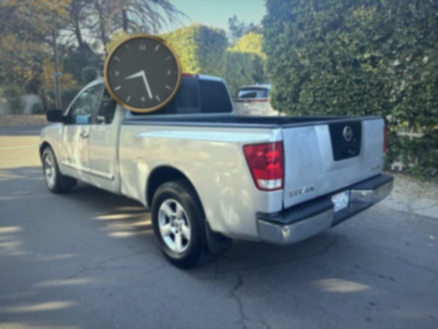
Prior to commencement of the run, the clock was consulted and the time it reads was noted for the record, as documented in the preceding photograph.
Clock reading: 8:27
